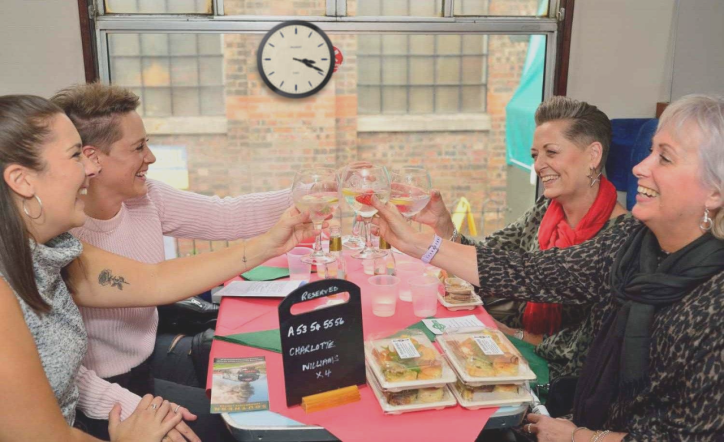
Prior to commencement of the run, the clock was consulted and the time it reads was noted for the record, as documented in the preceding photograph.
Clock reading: 3:19
